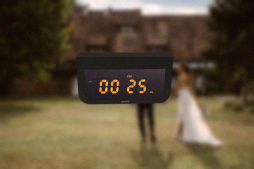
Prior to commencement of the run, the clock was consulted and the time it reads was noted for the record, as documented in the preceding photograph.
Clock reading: 0:25
